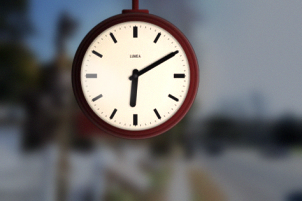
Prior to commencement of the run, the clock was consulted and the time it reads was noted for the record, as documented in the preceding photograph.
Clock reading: 6:10
